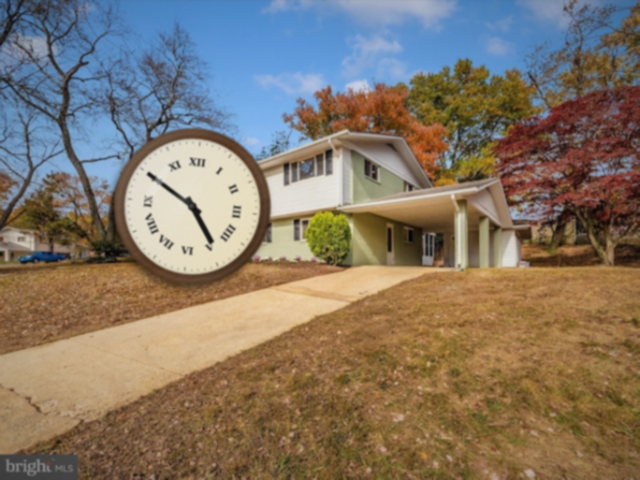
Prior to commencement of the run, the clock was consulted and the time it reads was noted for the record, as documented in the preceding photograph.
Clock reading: 4:50
